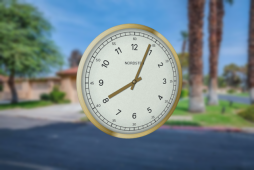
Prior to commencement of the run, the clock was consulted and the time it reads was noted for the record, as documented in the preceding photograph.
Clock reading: 8:04
